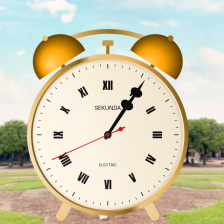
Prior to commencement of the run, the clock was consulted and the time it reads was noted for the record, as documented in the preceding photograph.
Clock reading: 1:05:41
